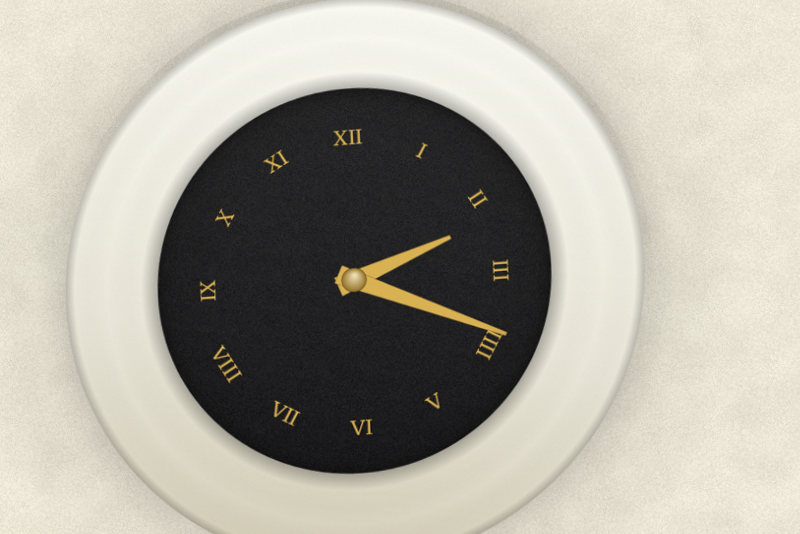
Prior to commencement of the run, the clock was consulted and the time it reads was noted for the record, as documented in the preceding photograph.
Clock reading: 2:19
